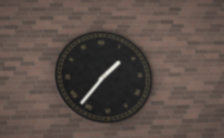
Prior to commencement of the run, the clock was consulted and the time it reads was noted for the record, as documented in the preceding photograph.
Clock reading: 1:37
